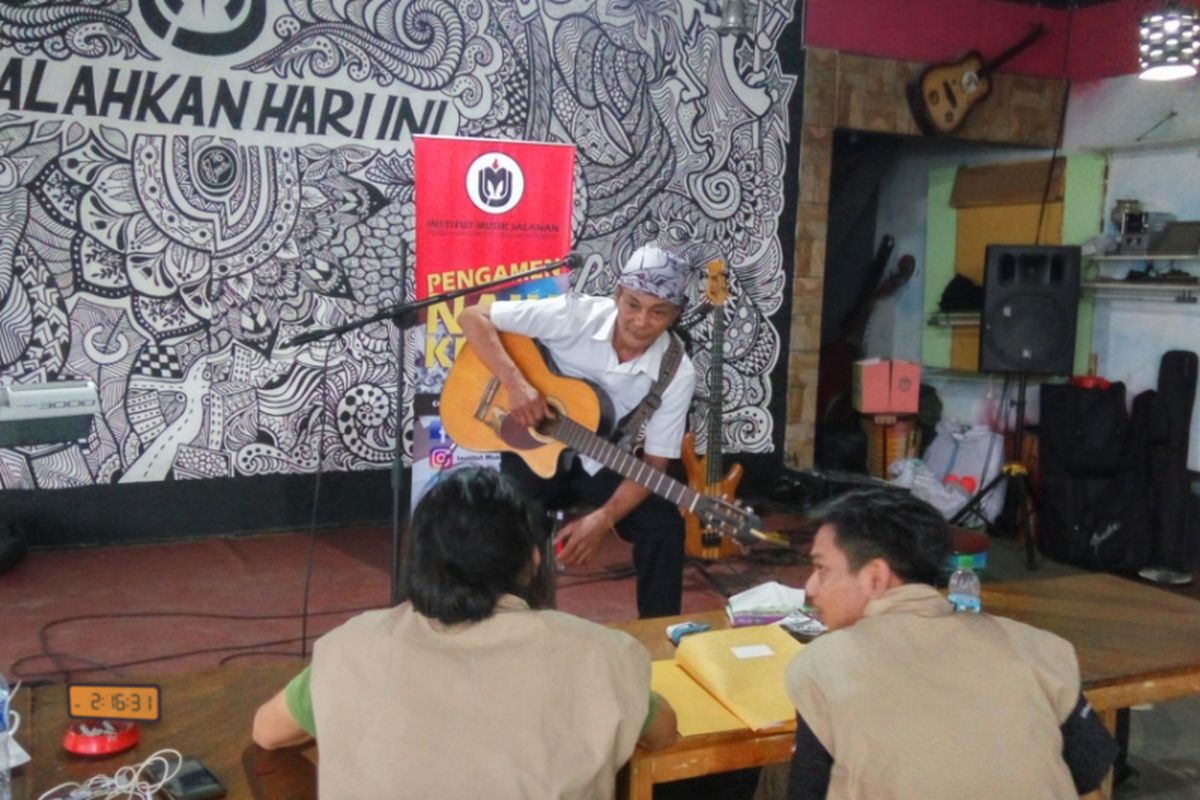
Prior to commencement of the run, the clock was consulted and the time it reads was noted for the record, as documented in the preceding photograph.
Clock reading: 2:16:31
